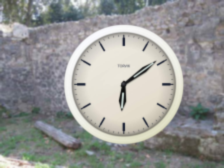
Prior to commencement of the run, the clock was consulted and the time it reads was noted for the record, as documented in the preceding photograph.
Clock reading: 6:09
